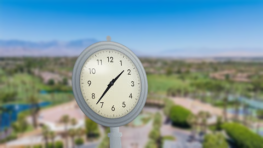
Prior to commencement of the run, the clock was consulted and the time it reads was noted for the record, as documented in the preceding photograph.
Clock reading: 1:37
